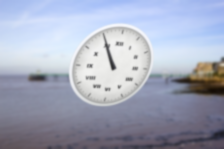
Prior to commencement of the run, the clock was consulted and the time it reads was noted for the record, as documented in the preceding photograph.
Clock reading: 10:55
